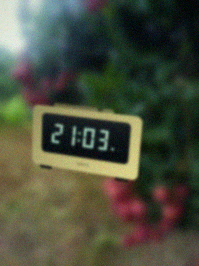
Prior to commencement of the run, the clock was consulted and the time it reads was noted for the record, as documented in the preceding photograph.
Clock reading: 21:03
